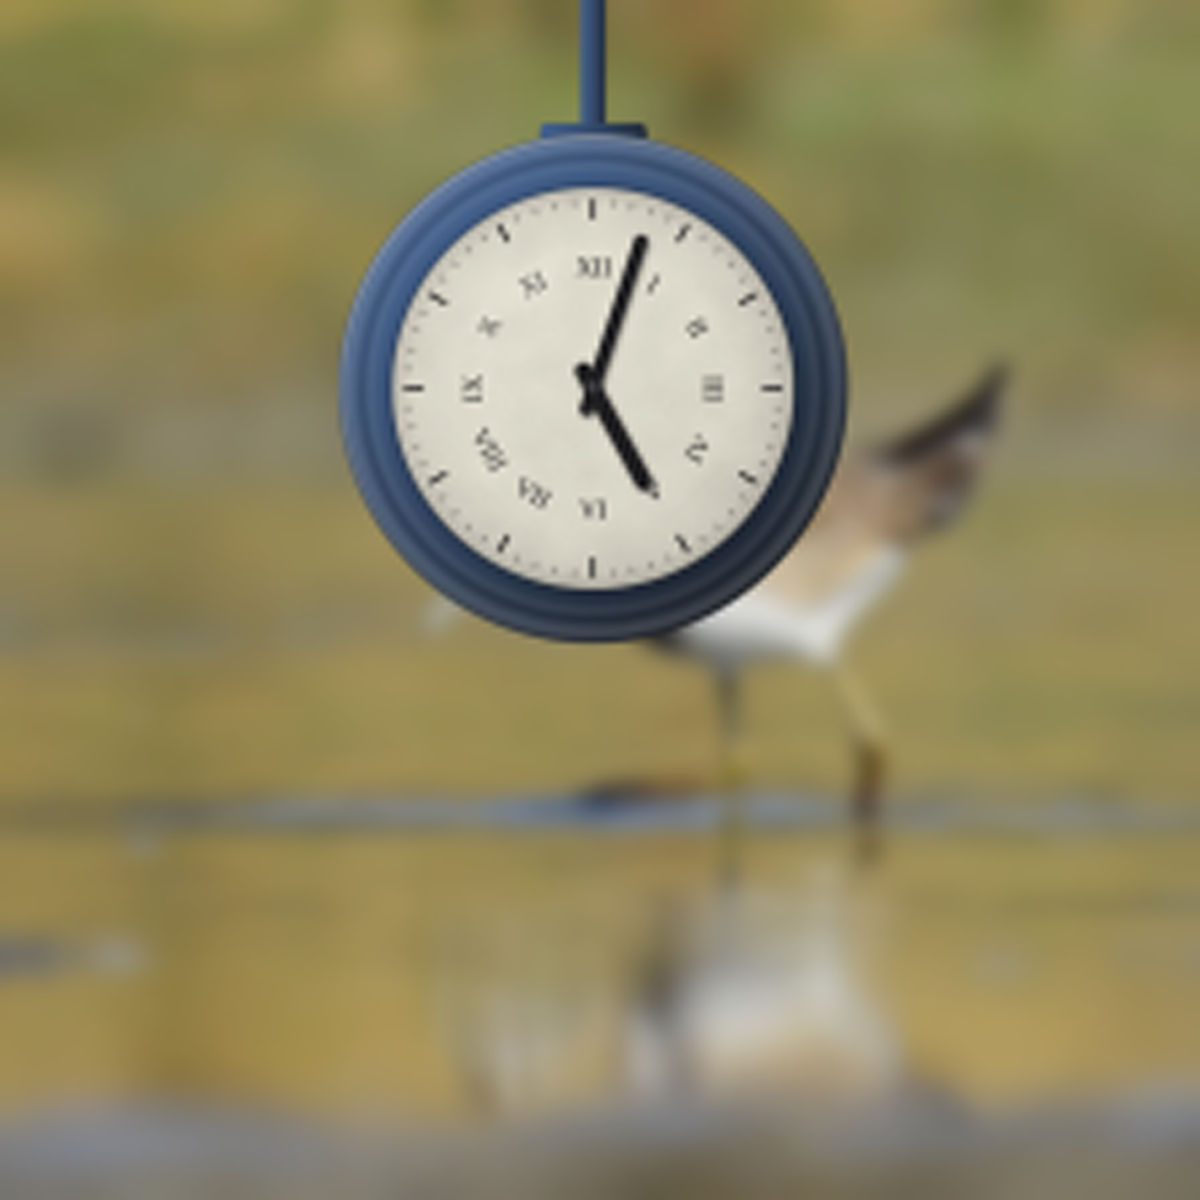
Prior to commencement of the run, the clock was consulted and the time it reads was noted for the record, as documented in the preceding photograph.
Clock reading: 5:03
